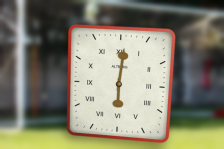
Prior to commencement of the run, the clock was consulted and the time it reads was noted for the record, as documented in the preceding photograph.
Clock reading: 6:01
